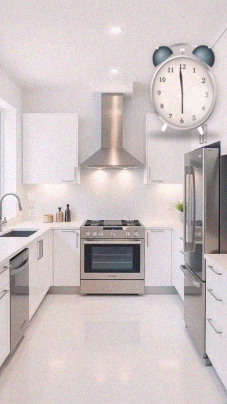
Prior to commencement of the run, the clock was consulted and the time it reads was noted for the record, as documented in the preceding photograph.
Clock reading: 5:59
